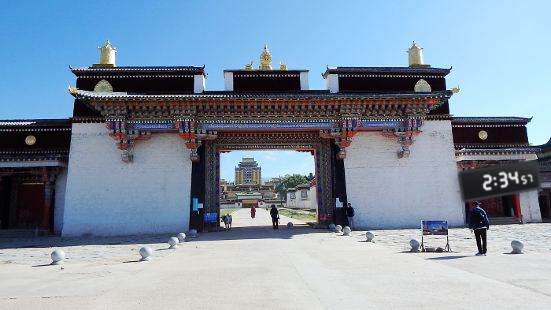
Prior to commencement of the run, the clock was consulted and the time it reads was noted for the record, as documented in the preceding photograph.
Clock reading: 2:34
